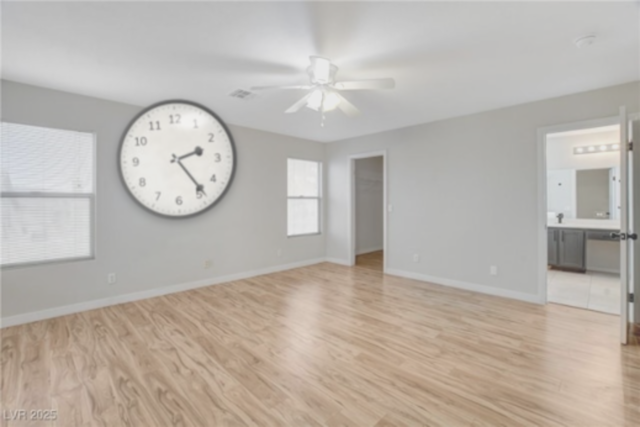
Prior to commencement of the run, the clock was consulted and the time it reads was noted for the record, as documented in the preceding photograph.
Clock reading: 2:24
